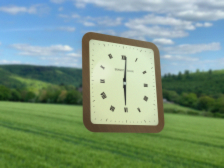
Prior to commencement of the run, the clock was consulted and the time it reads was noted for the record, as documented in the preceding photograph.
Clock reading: 6:01
